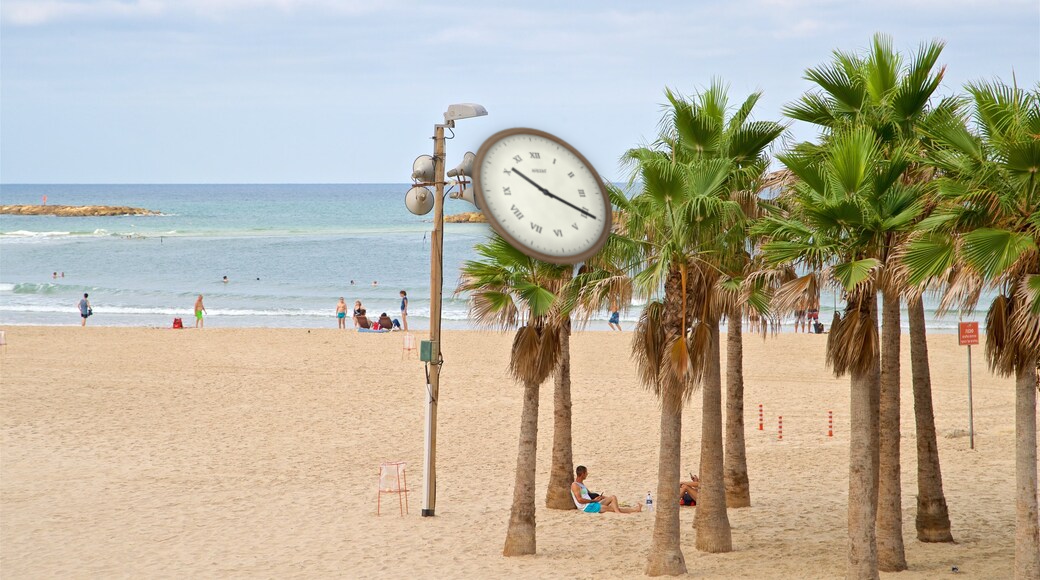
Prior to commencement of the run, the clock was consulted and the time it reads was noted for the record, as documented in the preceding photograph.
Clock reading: 10:20
